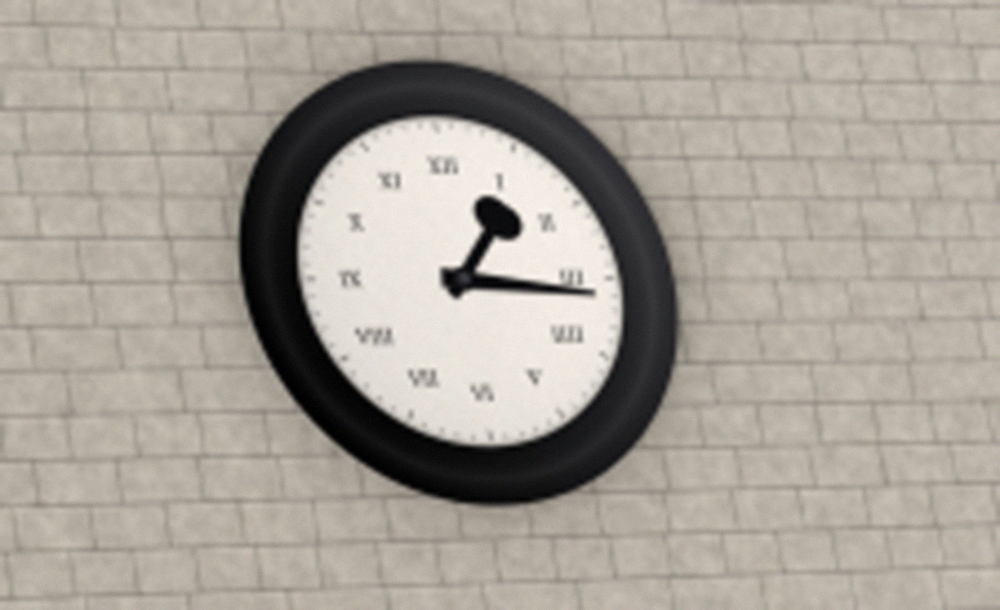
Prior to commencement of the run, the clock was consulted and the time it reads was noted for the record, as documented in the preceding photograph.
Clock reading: 1:16
